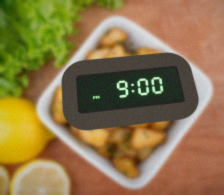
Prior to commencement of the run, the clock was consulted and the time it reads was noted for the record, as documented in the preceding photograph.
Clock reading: 9:00
